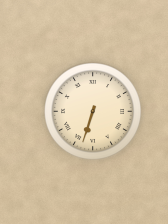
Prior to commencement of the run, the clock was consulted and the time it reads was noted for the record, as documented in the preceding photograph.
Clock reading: 6:33
